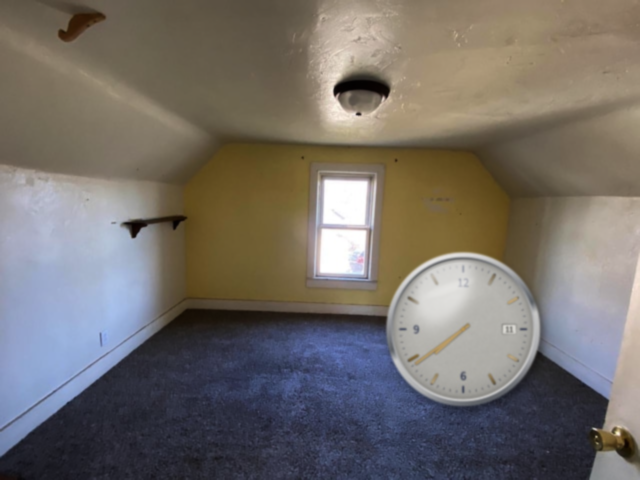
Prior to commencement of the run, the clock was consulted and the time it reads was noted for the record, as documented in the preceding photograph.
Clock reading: 7:39
